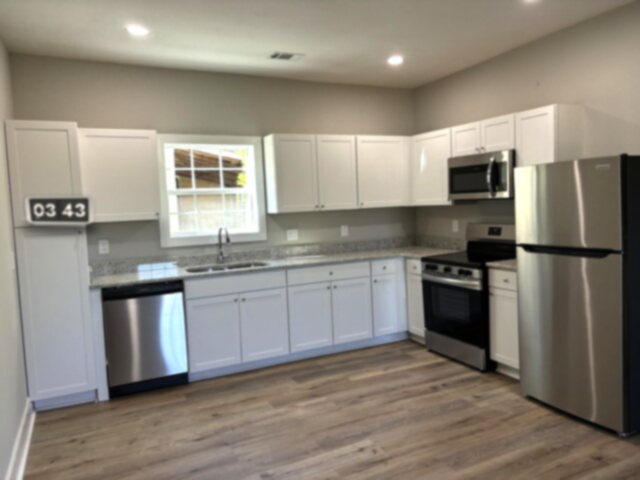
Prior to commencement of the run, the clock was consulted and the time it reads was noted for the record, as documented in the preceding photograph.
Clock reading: 3:43
